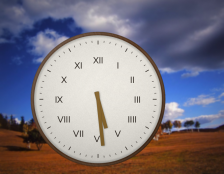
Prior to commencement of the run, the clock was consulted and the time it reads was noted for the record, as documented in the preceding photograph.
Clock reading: 5:29
